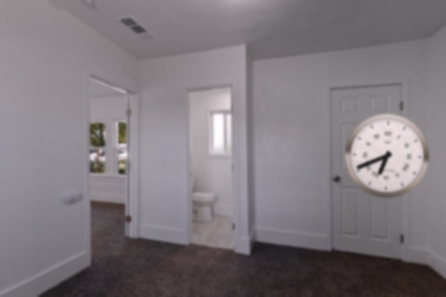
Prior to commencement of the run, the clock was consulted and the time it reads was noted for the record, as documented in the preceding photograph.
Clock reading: 6:41
